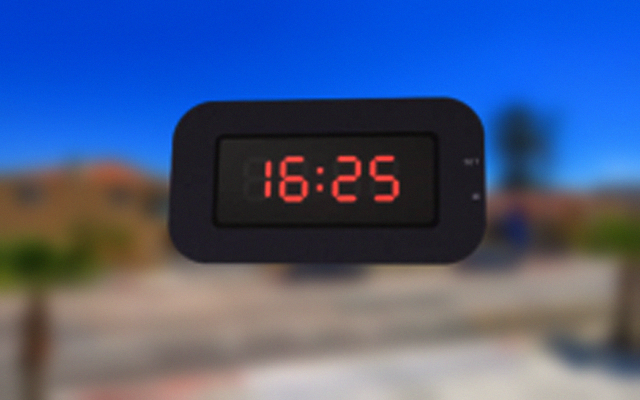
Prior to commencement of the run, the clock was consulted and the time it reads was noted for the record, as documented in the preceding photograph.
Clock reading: 16:25
